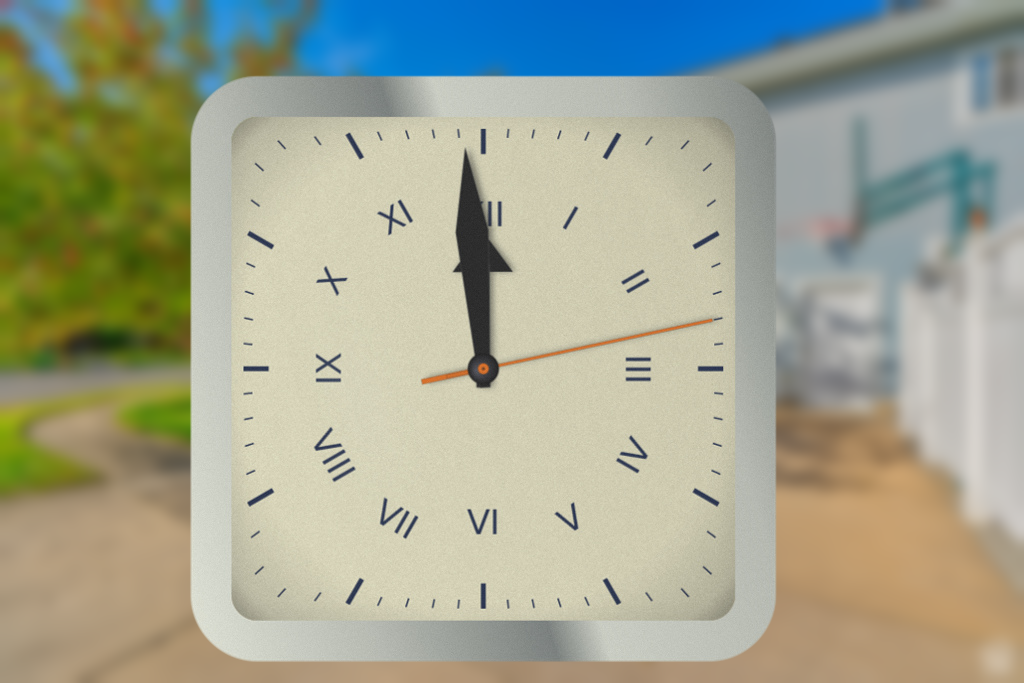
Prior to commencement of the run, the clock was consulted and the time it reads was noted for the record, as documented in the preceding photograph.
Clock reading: 11:59:13
